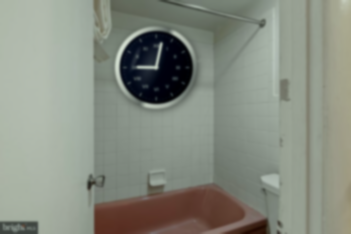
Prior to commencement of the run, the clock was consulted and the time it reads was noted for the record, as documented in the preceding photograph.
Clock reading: 9:02
